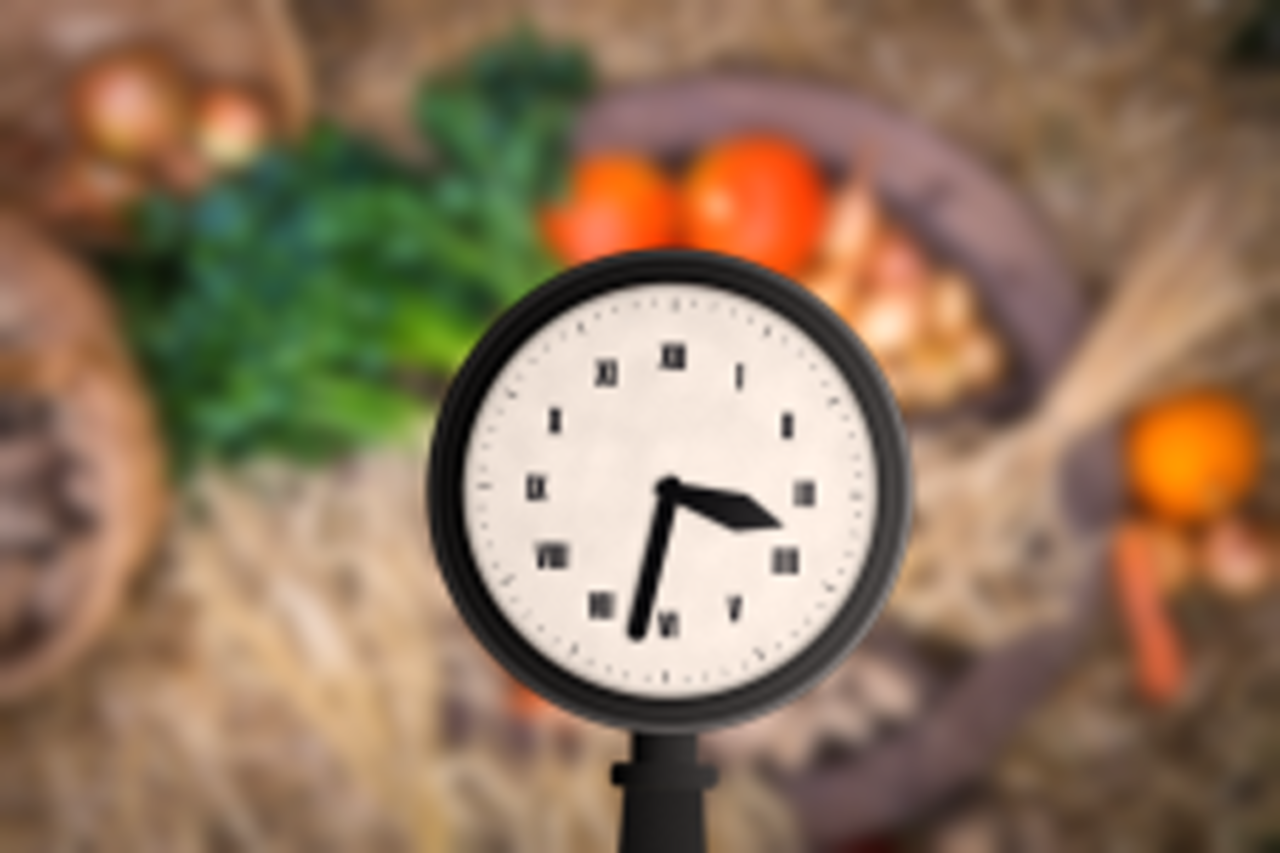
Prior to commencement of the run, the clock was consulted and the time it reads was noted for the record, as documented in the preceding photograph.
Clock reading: 3:32
